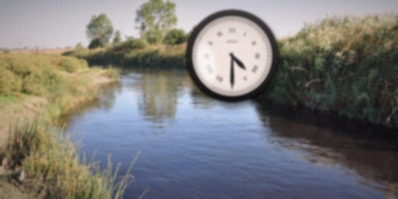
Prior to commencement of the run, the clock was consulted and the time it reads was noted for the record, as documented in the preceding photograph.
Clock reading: 4:30
